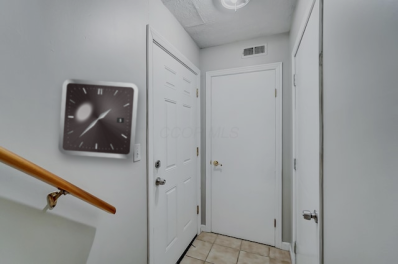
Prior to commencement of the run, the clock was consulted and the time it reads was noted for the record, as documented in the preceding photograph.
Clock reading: 1:37
